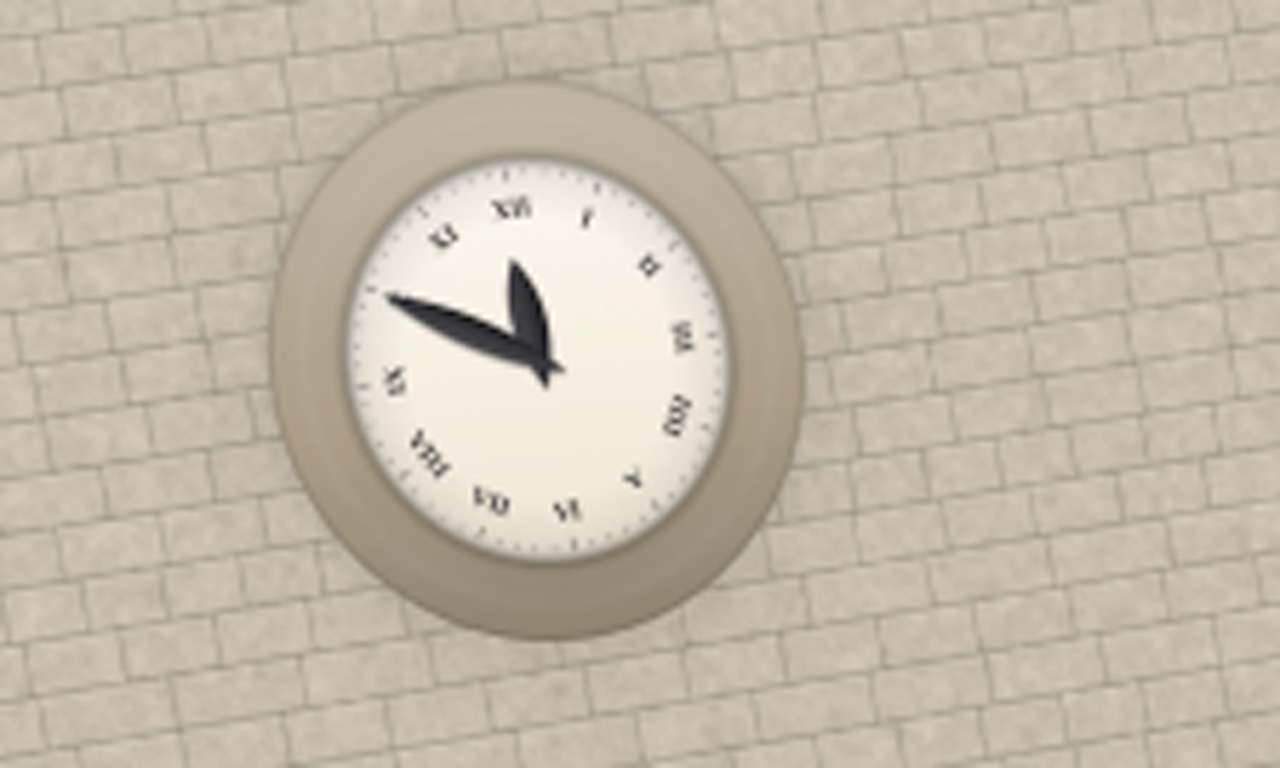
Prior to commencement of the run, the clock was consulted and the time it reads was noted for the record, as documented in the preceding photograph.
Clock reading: 11:50
